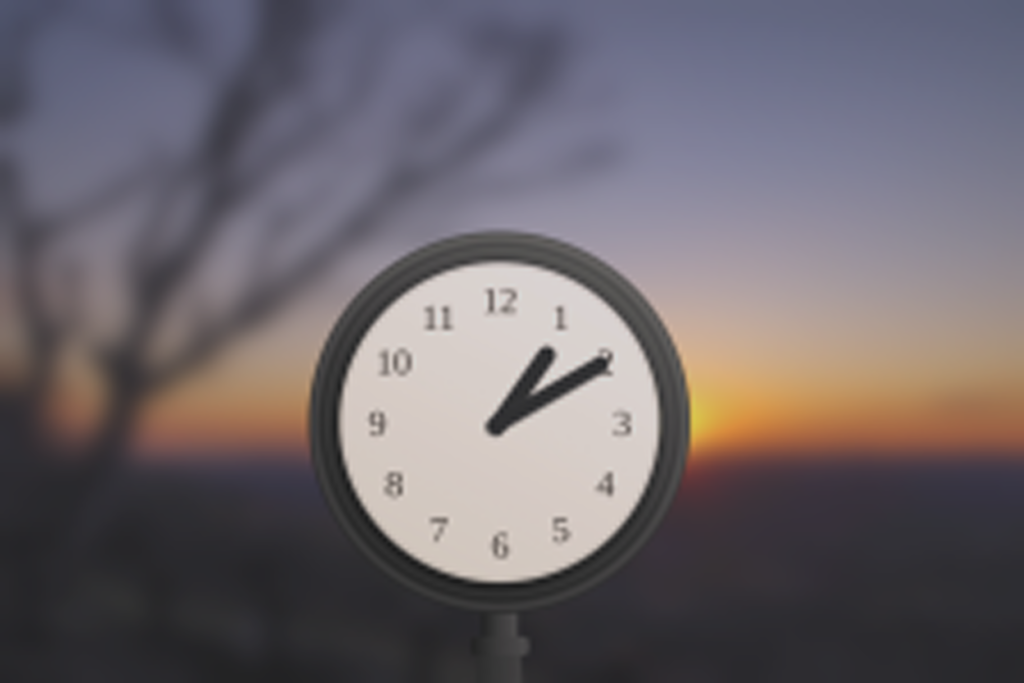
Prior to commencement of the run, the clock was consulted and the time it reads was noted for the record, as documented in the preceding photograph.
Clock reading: 1:10
